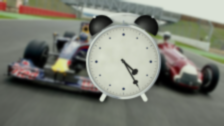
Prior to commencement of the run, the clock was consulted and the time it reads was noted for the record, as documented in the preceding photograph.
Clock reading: 4:25
